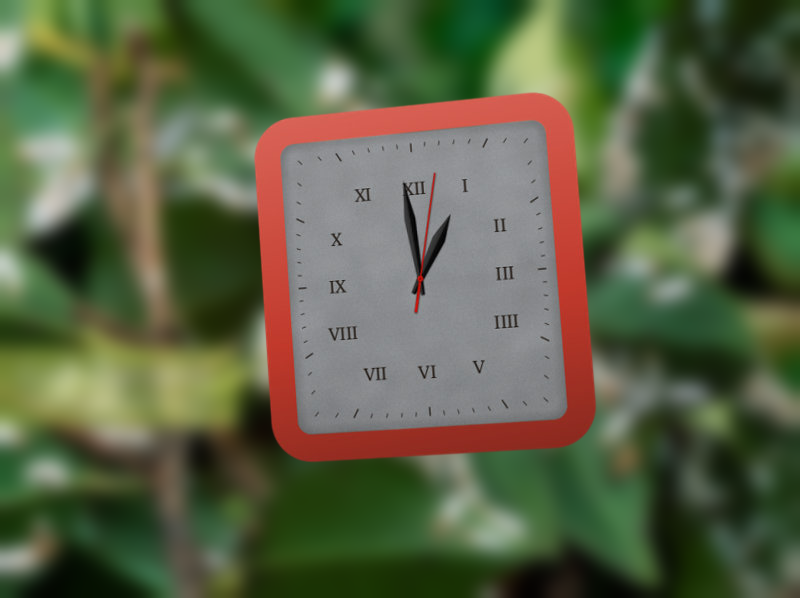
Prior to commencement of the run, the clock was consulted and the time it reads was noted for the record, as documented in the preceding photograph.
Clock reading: 12:59:02
